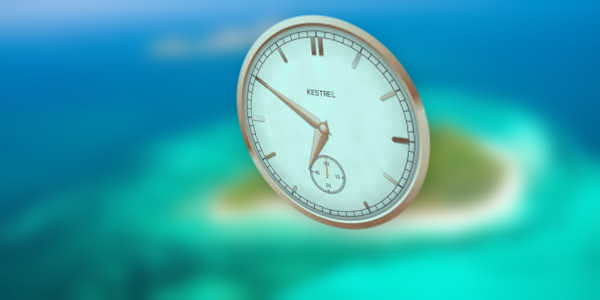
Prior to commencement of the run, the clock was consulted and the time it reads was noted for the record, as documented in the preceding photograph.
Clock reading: 6:50
